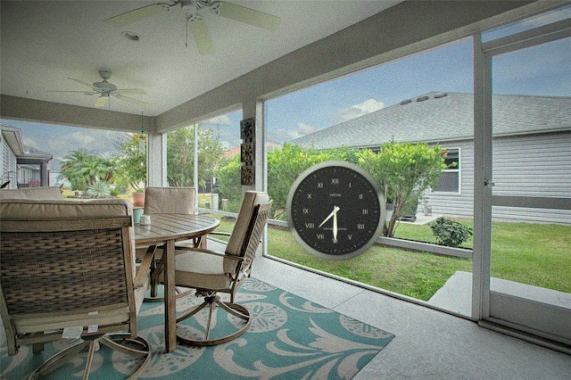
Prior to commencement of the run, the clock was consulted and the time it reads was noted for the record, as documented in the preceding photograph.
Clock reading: 7:30
